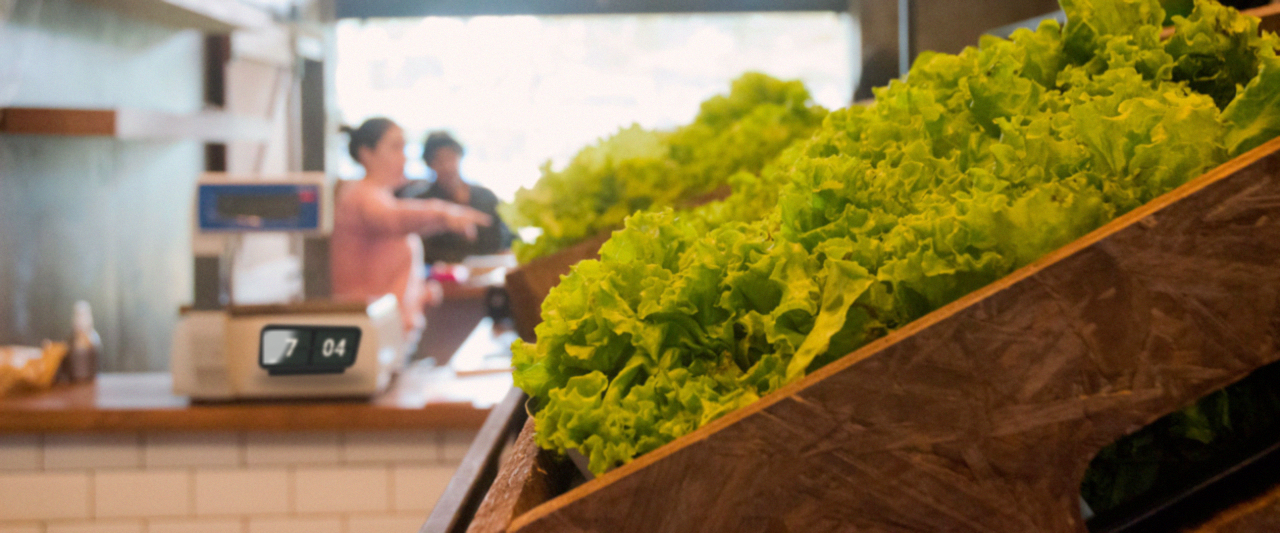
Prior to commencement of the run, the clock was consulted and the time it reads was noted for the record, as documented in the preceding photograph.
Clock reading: 7:04
